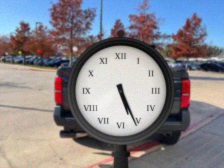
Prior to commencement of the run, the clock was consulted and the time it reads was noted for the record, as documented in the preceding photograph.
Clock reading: 5:26
